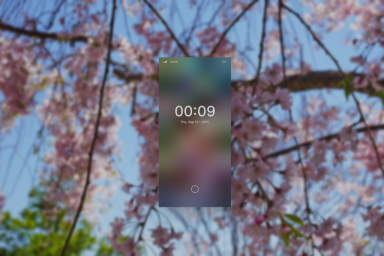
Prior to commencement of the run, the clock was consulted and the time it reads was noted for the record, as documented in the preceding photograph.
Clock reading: 0:09
